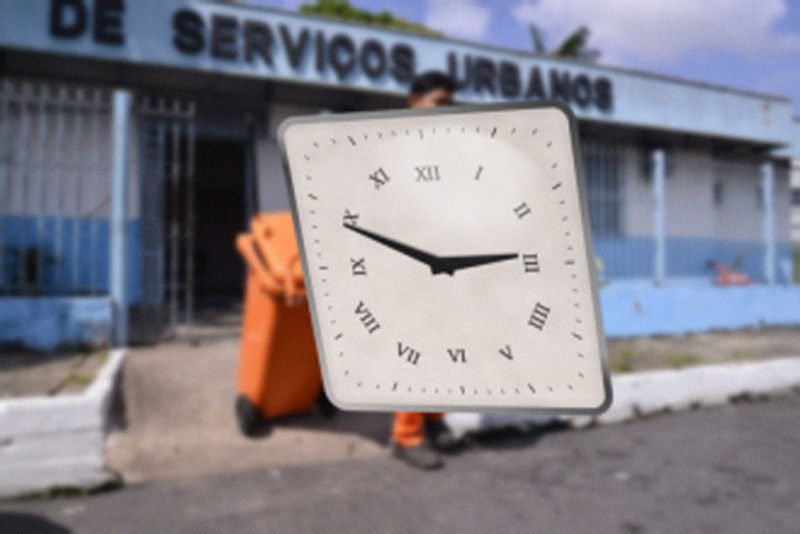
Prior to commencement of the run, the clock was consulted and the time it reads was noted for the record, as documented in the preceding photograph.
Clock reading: 2:49
